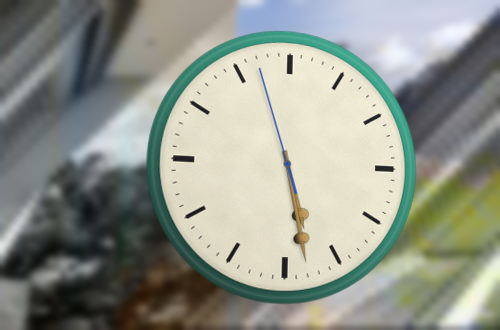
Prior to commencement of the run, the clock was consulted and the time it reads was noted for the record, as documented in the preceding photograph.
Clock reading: 5:27:57
